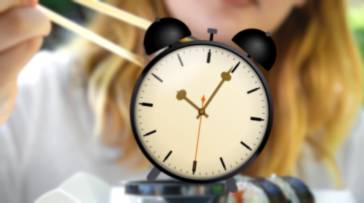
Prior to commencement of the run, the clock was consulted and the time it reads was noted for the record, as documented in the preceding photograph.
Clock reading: 10:04:30
